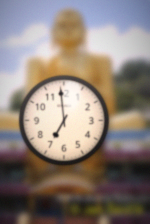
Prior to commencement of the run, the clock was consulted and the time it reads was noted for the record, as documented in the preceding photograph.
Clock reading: 6:59
